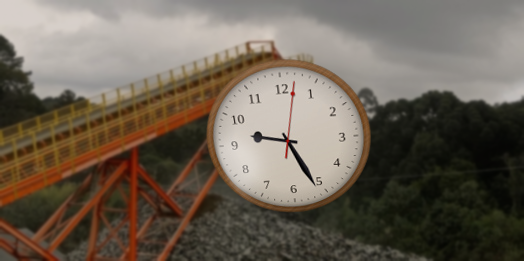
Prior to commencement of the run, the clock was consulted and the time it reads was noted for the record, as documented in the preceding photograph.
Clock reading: 9:26:02
